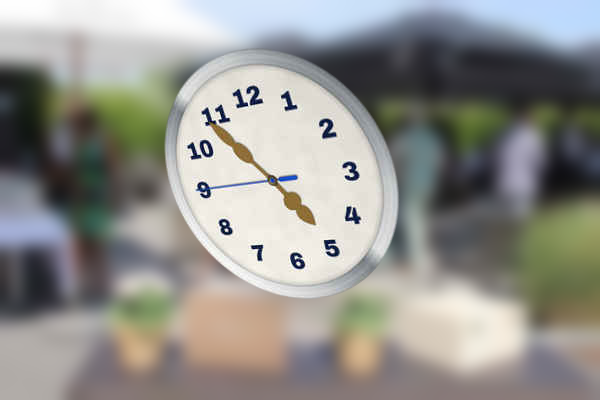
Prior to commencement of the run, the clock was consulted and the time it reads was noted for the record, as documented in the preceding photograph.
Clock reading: 4:53:45
